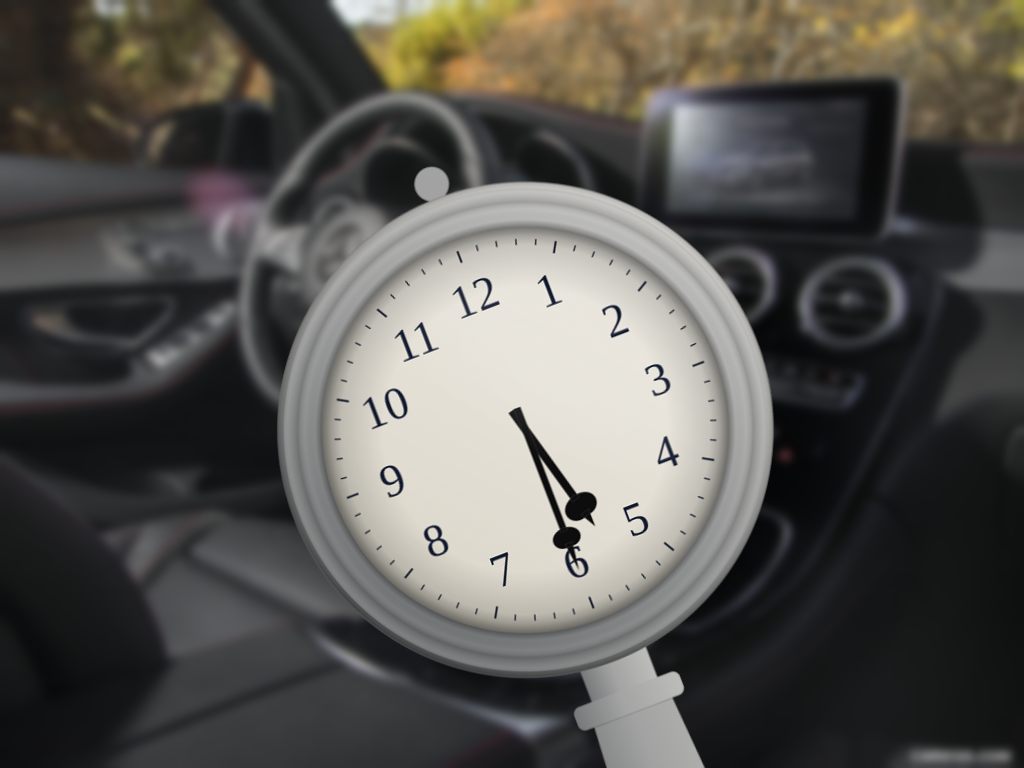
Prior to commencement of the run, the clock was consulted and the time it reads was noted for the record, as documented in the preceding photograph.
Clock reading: 5:30
